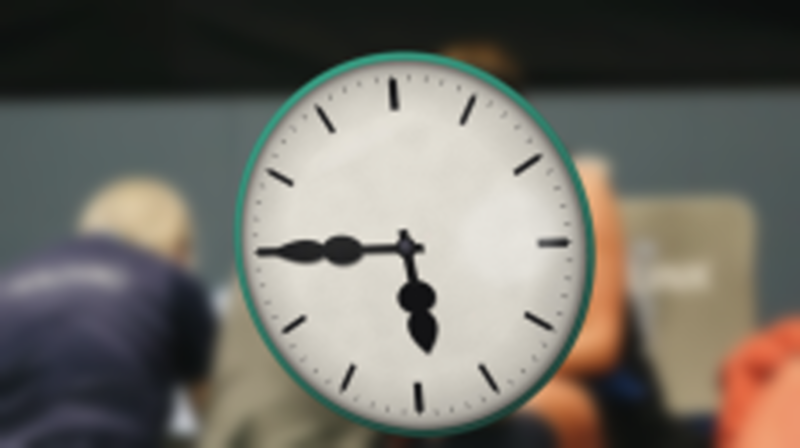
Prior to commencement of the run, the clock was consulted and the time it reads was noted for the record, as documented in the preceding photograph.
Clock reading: 5:45
